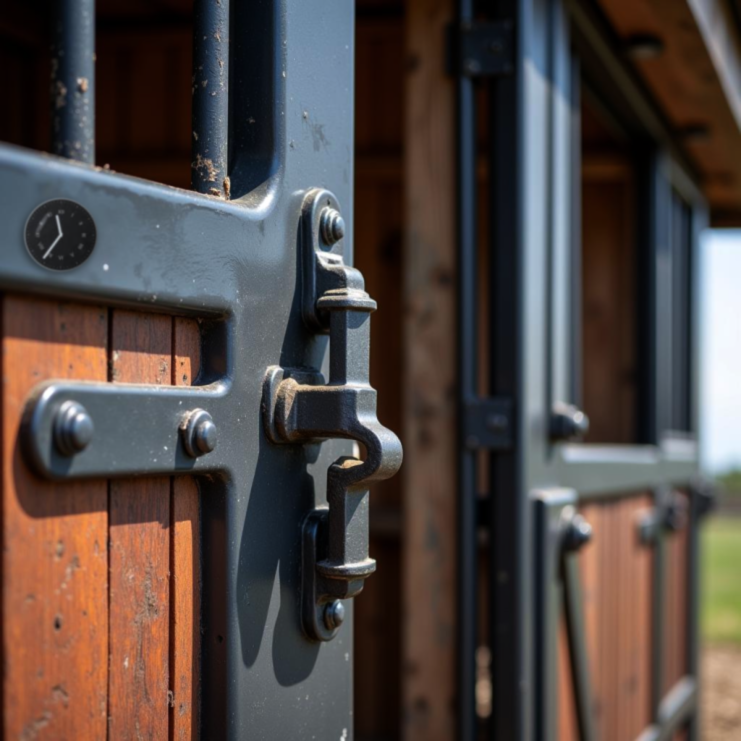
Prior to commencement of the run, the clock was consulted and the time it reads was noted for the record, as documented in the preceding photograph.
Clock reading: 11:36
